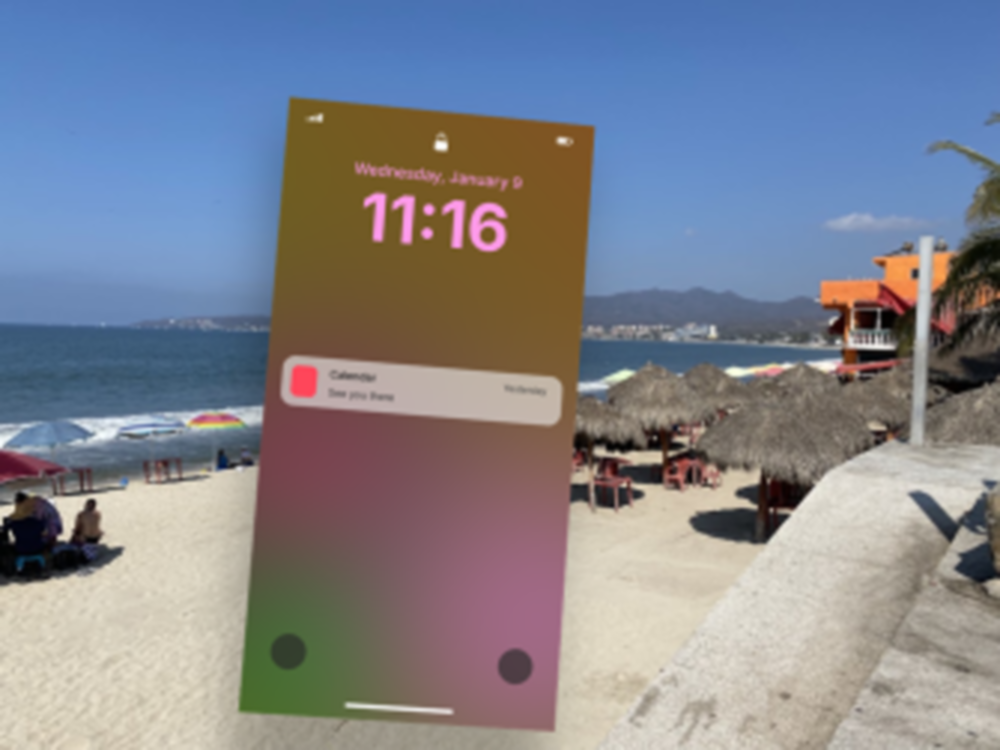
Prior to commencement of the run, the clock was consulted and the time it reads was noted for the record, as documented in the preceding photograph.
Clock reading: 11:16
